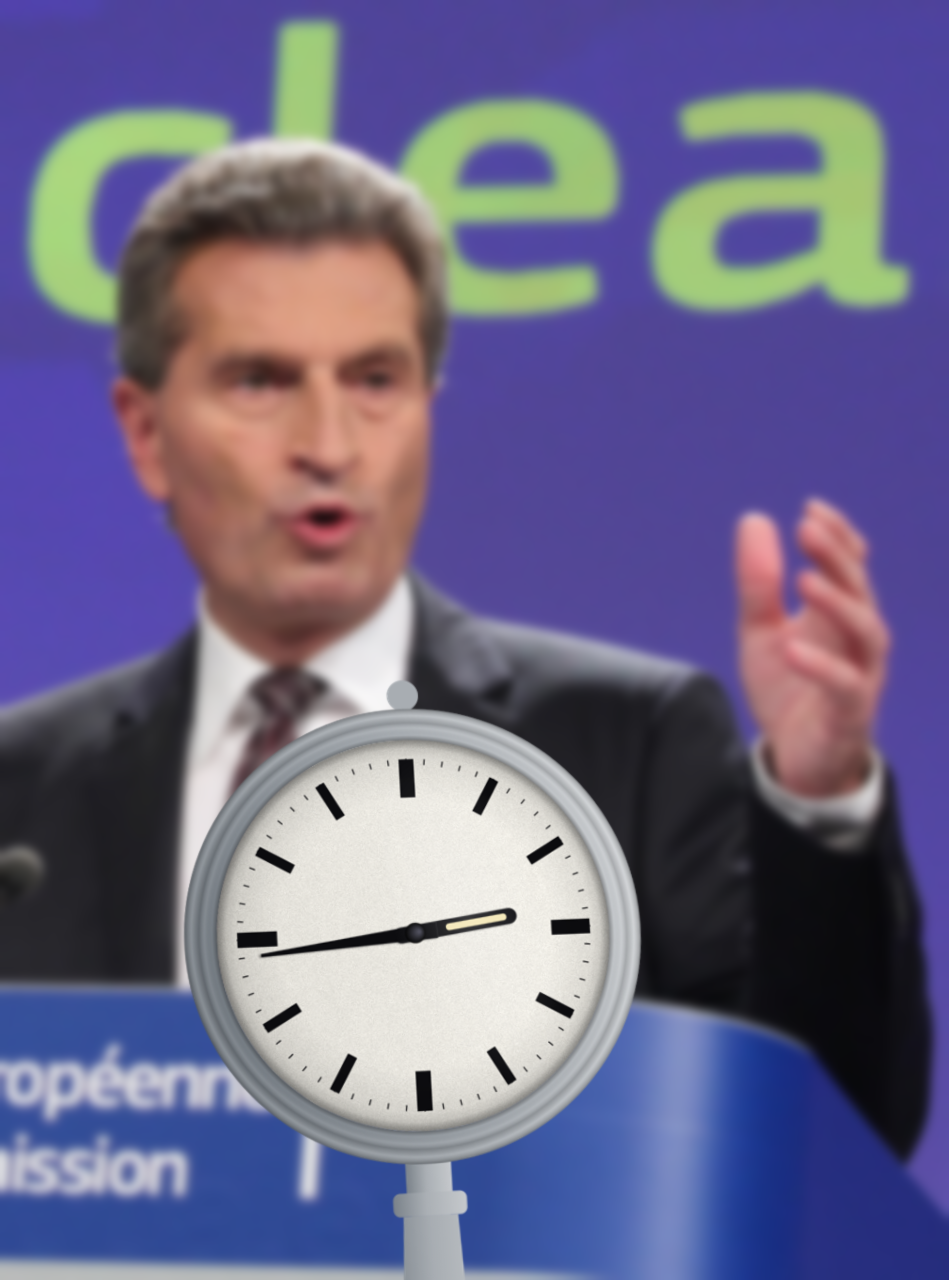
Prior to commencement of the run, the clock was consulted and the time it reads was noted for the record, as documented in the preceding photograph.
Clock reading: 2:44
